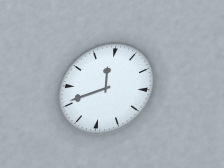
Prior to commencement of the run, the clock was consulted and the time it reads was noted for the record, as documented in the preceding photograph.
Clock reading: 11:41
